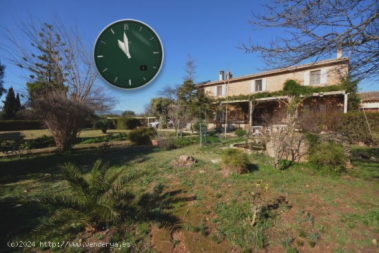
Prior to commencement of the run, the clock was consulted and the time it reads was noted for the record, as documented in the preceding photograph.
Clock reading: 10:59
